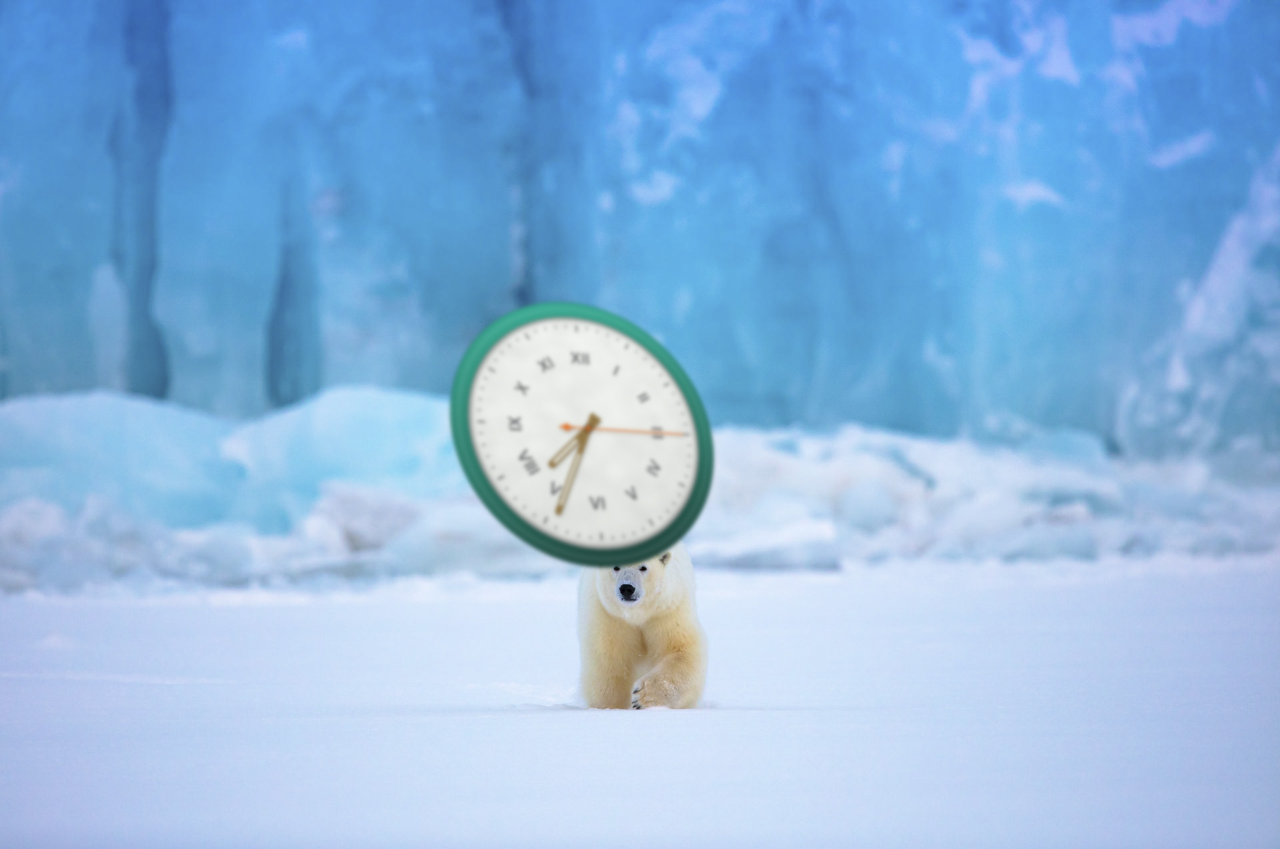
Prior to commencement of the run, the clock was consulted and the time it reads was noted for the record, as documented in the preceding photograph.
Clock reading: 7:34:15
